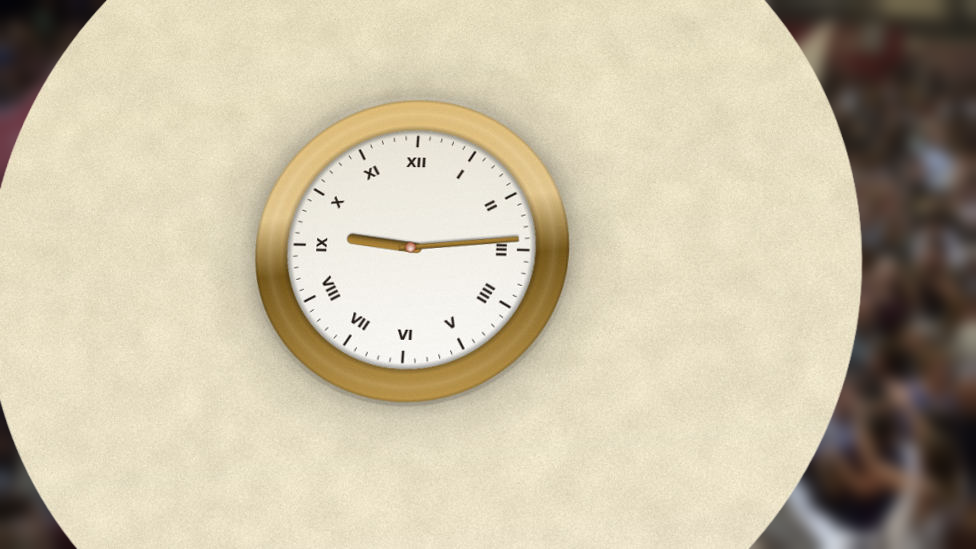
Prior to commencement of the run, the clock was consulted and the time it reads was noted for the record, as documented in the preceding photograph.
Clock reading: 9:14
